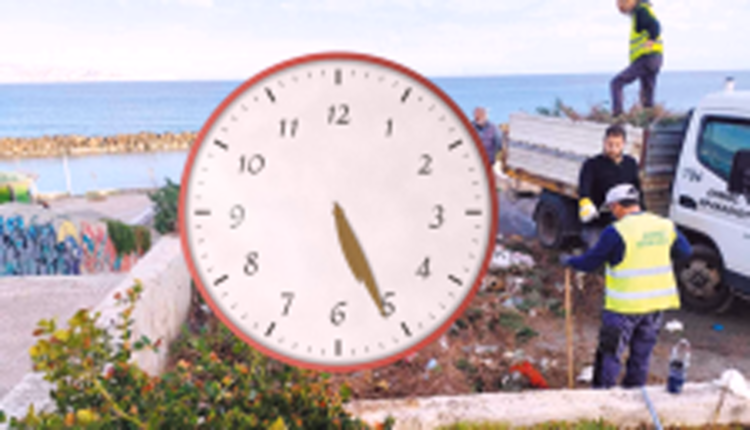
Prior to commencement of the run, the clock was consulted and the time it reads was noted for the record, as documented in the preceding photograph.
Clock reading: 5:26
